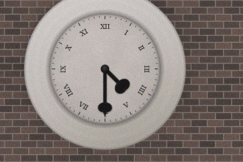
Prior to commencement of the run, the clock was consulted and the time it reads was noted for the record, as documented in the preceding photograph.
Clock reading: 4:30
